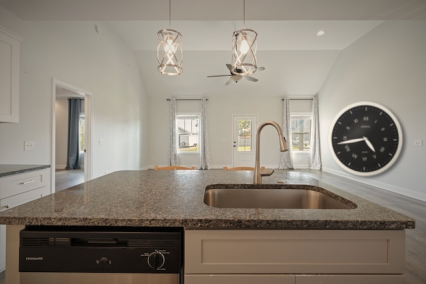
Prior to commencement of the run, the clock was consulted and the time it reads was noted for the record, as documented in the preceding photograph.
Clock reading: 4:43
